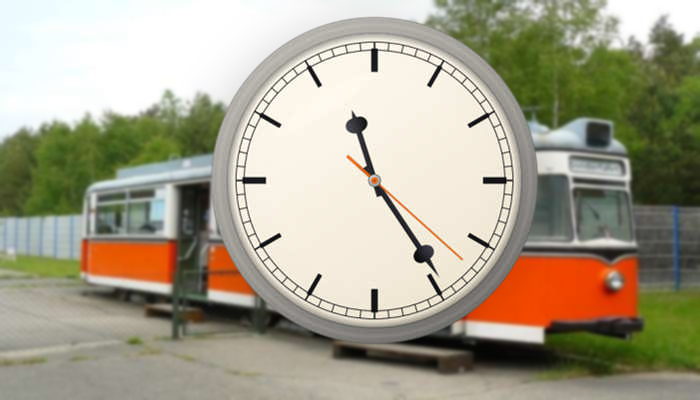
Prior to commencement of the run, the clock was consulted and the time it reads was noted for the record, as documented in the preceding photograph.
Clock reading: 11:24:22
